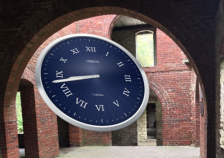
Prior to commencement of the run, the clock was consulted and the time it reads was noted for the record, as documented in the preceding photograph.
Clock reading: 8:43
